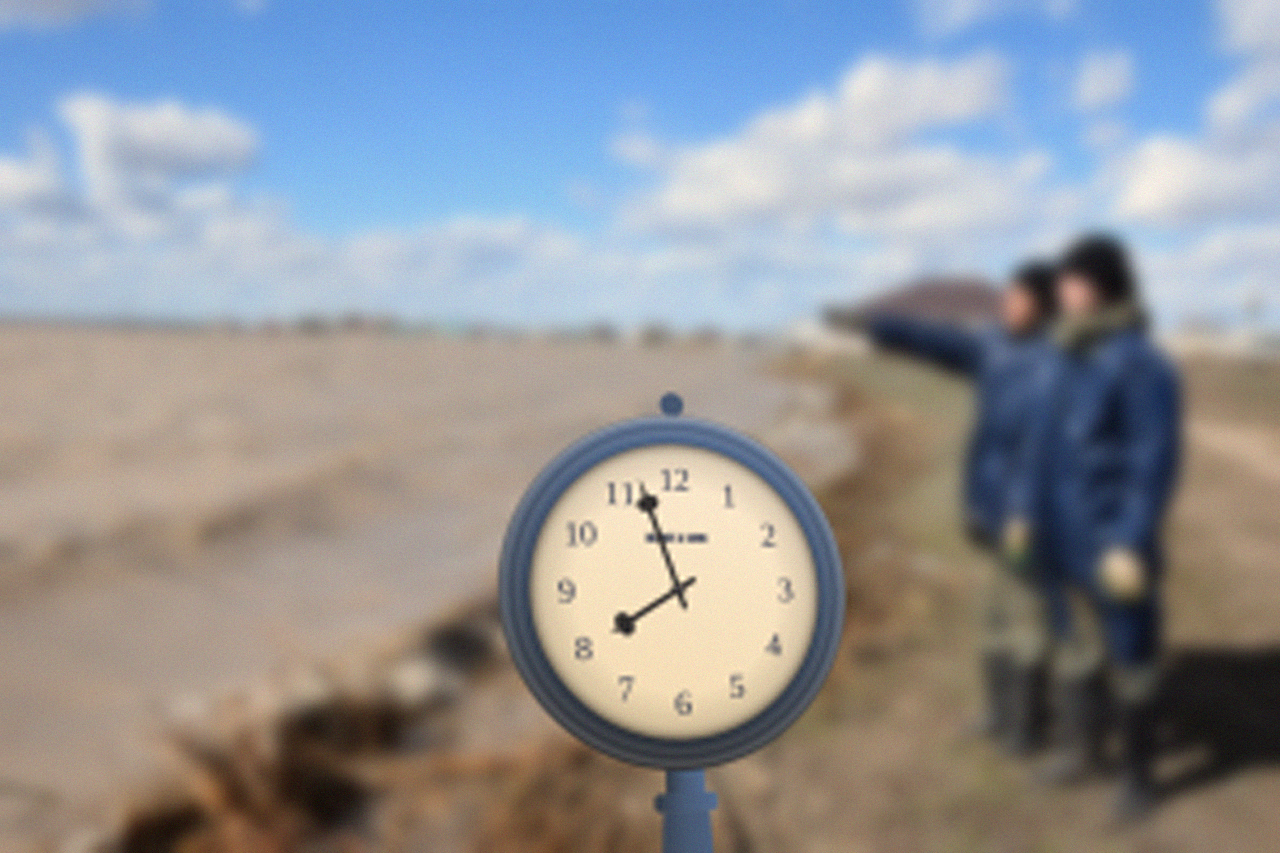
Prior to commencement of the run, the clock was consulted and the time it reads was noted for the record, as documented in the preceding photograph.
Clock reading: 7:57
